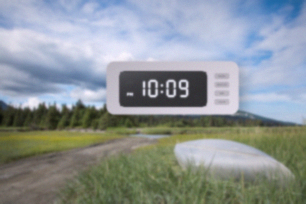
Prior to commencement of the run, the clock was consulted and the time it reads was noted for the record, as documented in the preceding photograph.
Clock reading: 10:09
